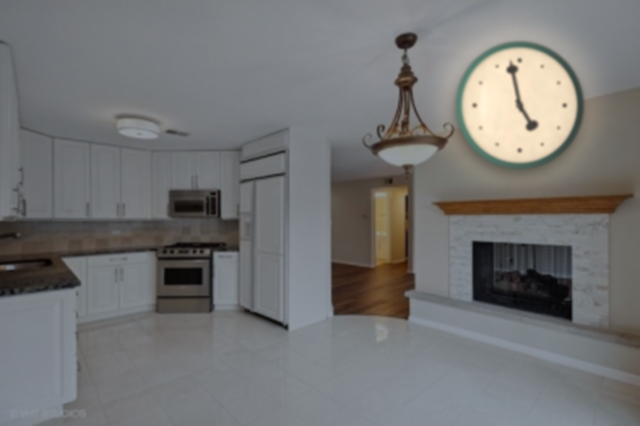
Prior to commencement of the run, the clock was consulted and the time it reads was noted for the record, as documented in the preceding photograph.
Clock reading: 4:58
